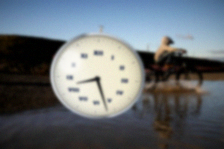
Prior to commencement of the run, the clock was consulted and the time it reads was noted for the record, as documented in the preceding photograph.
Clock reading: 8:27
